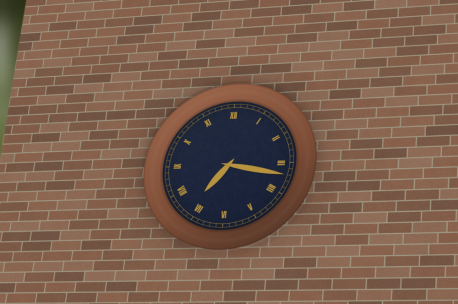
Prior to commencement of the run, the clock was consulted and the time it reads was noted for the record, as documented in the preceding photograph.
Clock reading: 7:17
